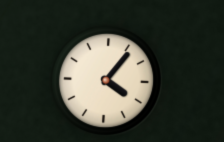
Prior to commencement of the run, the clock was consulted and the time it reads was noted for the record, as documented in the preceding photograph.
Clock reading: 4:06
